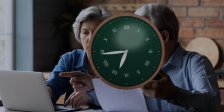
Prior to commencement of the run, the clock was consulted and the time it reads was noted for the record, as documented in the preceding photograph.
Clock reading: 6:44
